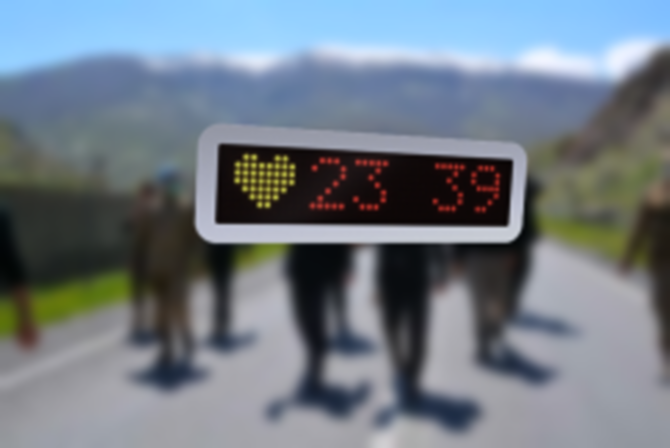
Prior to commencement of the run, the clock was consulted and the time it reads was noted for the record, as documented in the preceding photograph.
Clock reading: 23:39
